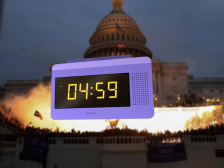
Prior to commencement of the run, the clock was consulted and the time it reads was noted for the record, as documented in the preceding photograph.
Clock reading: 4:59
